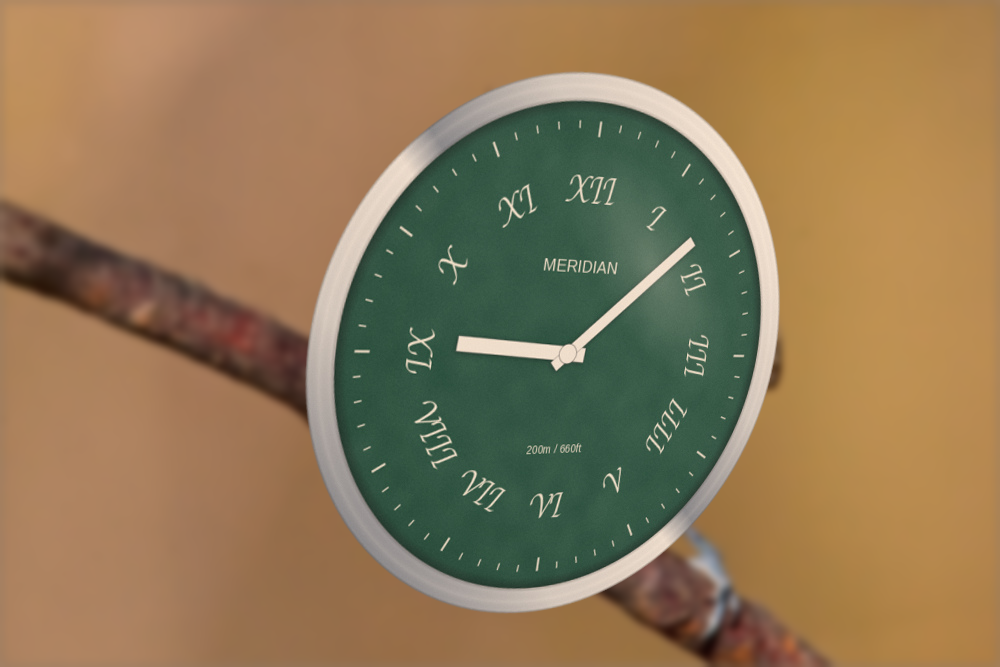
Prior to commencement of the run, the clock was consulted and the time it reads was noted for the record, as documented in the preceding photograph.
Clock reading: 9:08
